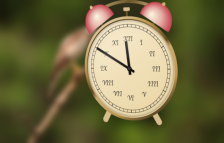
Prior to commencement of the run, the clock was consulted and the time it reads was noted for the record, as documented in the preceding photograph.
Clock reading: 11:50
